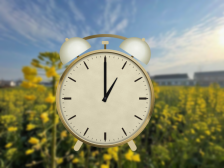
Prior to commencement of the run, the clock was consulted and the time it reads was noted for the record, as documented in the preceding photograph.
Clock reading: 1:00
